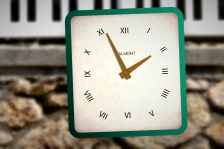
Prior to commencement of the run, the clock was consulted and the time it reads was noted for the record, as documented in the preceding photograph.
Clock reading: 1:56
